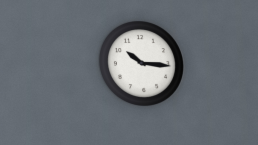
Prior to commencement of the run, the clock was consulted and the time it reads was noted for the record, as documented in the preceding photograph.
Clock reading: 10:16
